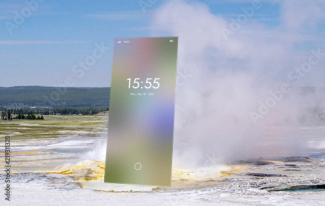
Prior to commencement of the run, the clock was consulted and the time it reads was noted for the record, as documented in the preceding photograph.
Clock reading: 15:55
